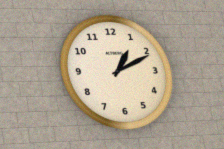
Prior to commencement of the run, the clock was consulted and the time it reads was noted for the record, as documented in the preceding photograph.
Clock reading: 1:11
